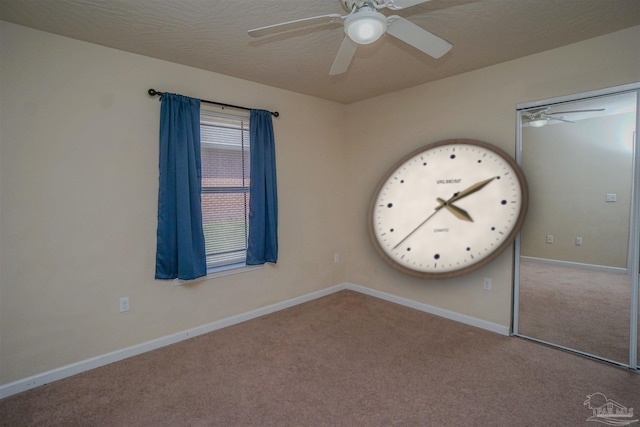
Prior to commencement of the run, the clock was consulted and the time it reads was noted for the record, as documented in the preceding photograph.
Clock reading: 4:09:37
